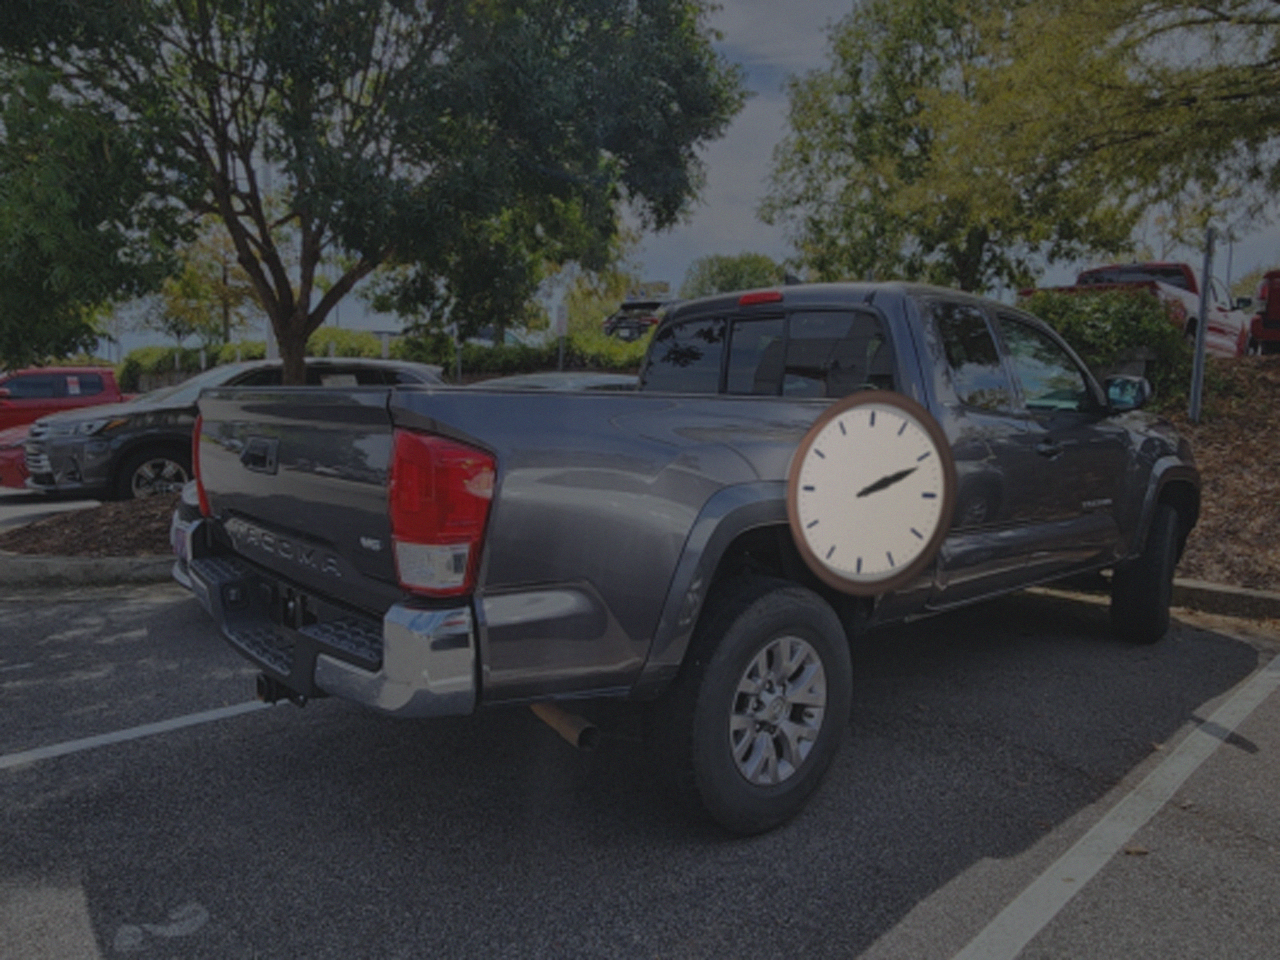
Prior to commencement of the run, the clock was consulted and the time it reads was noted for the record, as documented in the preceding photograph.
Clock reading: 2:11
